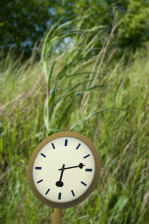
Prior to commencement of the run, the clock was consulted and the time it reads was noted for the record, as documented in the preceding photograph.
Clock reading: 6:13
